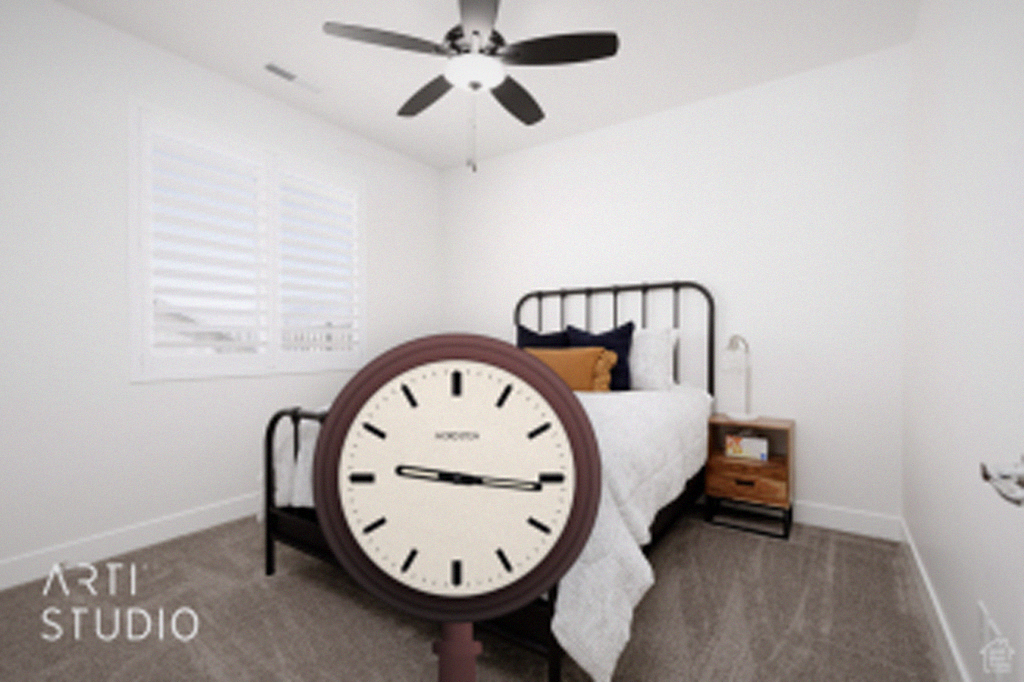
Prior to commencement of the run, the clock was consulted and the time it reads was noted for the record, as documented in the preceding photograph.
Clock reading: 9:16
